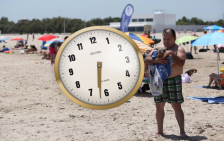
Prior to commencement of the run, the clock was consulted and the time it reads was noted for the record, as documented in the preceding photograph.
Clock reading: 6:32
